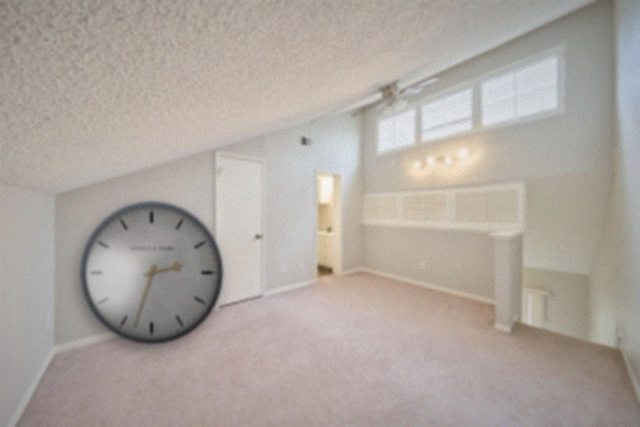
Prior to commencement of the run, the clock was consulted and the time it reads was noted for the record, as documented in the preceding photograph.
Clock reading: 2:33
